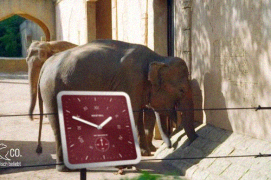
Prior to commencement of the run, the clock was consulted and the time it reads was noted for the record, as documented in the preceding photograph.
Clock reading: 1:49
